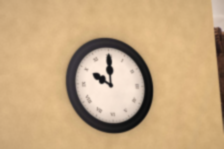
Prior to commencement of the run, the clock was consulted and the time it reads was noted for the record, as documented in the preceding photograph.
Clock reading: 10:00
